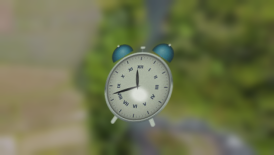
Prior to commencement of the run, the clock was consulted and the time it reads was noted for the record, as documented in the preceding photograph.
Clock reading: 11:42
